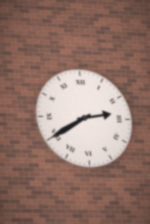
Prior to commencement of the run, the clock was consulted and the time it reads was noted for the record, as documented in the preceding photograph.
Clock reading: 2:40
